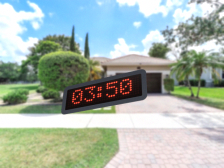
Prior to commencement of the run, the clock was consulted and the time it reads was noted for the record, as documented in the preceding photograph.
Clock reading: 3:50
